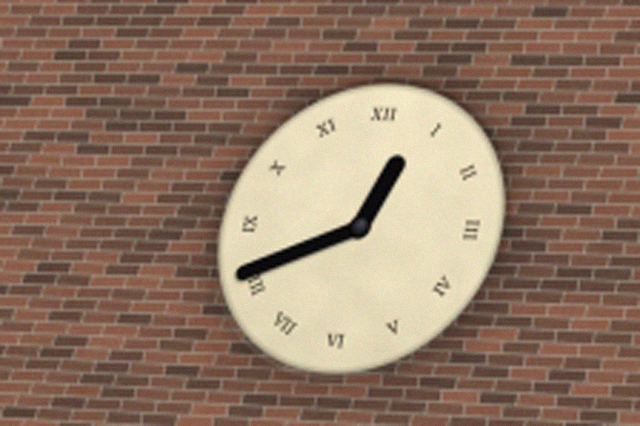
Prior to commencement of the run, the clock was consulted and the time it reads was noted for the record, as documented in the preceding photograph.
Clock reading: 12:41
